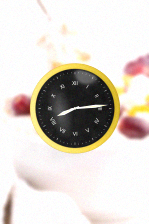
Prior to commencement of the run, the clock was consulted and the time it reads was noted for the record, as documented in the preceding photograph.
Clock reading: 8:14
